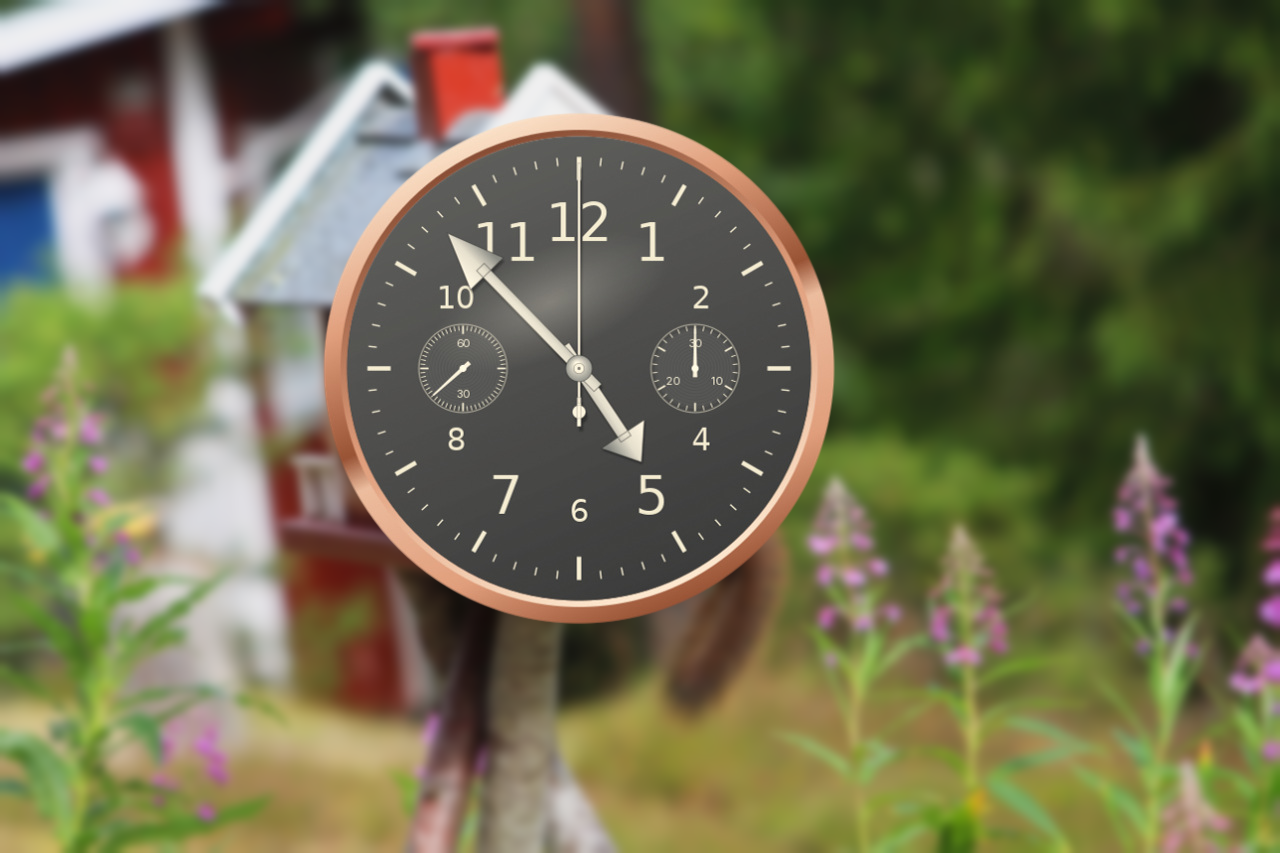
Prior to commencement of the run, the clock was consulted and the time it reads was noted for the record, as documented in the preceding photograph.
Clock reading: 4:52:38
